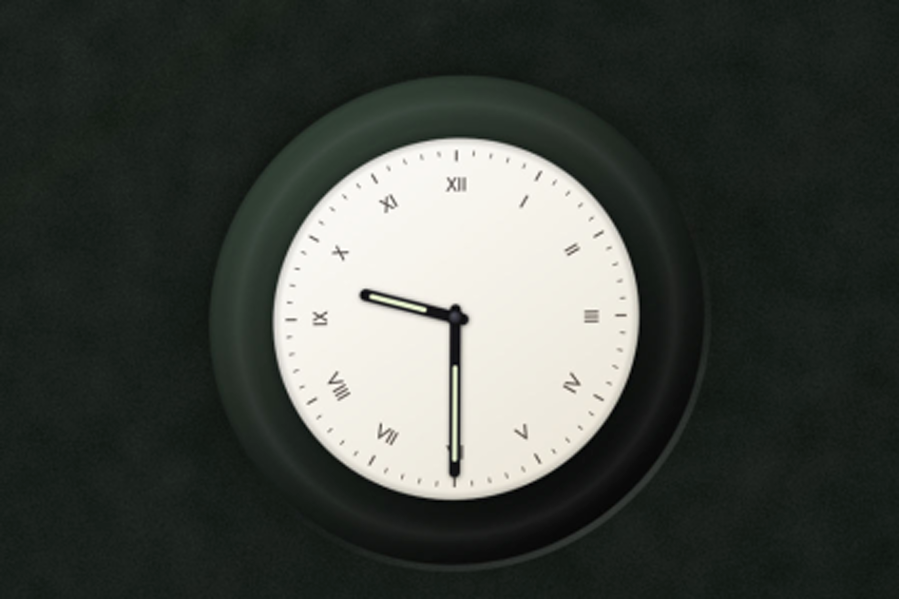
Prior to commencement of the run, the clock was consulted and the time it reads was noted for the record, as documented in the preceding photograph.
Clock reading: 9:30
